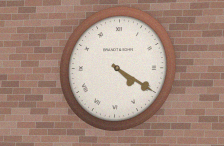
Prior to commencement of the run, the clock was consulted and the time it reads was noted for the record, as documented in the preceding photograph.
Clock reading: 4:20
